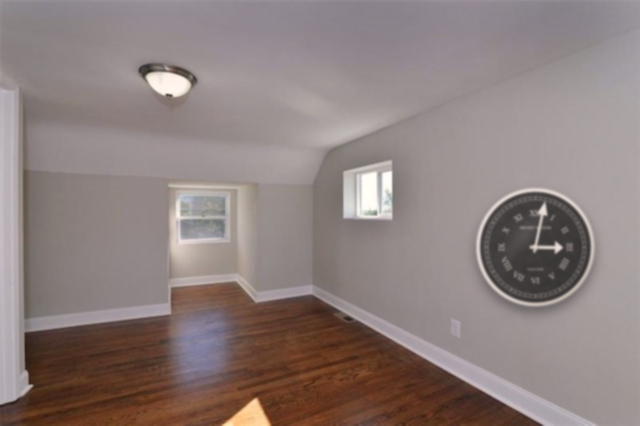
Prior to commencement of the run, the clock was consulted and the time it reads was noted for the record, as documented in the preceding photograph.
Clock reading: 3:02
